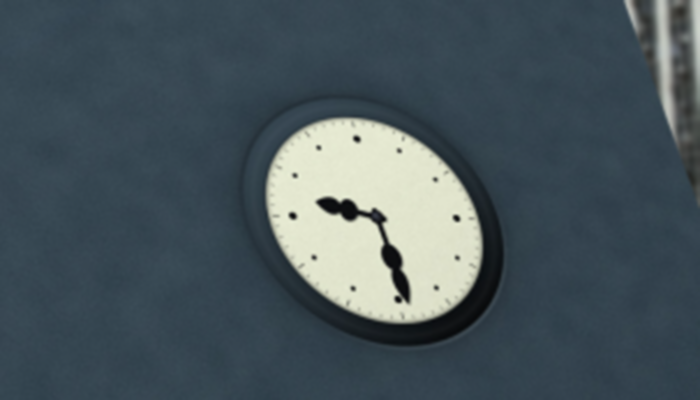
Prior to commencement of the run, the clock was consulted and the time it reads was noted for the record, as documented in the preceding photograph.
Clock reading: 9:29
